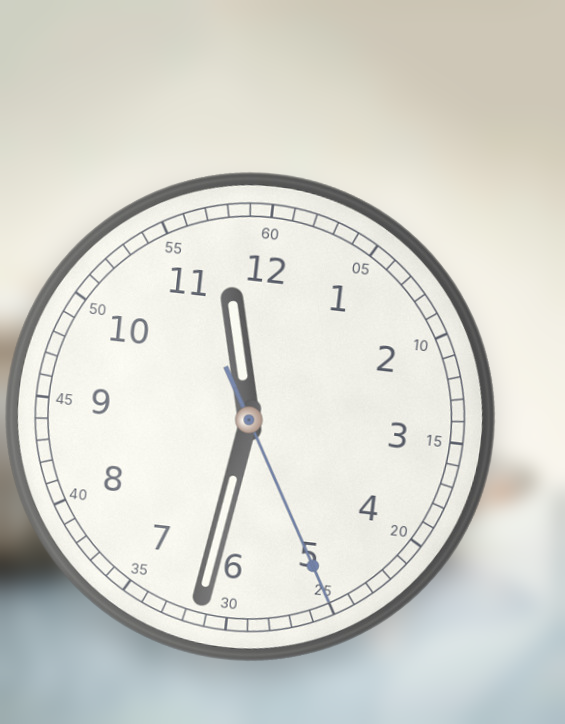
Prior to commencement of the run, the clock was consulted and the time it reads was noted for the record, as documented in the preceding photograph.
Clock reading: 11:31:25
